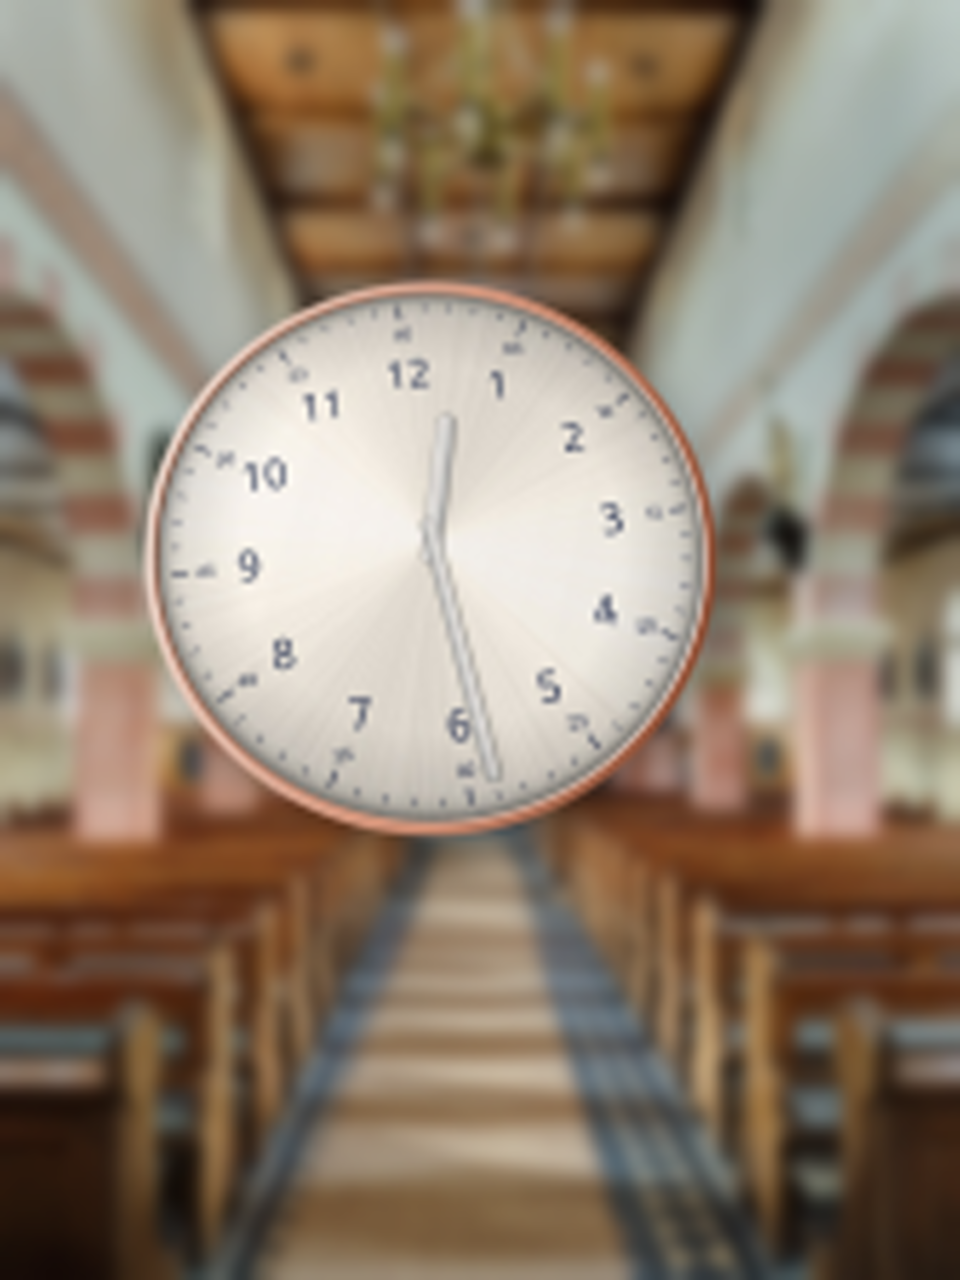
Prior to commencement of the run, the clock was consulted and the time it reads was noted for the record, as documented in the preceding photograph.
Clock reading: 12:29
